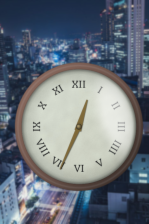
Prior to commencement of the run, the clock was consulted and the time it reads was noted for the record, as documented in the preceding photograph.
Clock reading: 12:34
